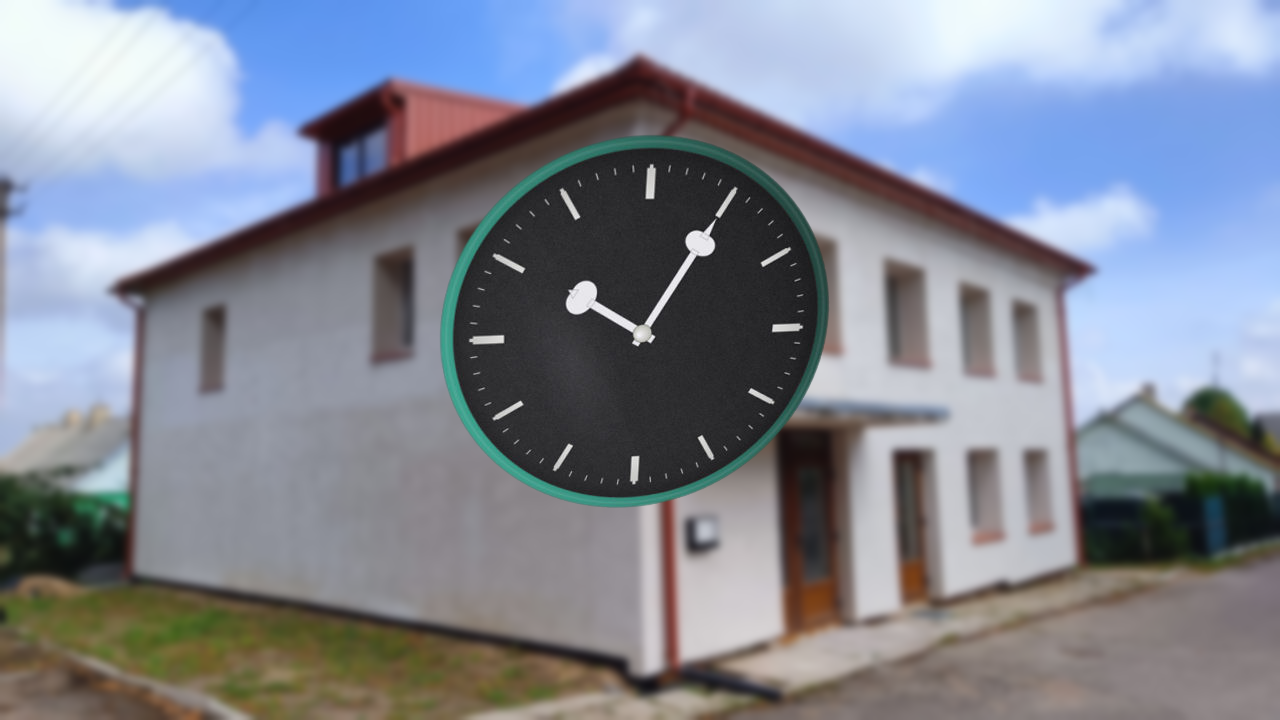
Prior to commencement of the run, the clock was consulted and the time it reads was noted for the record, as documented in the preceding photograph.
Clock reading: 10:05
